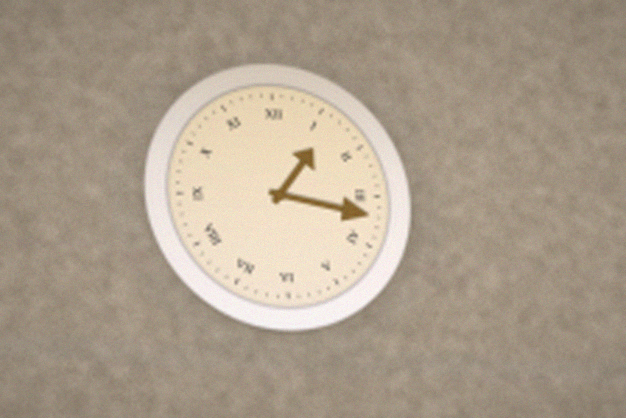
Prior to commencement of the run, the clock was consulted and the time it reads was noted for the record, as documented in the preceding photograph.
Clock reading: 1:17
